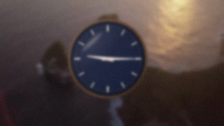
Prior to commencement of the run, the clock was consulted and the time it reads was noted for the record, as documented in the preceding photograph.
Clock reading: 9:15
